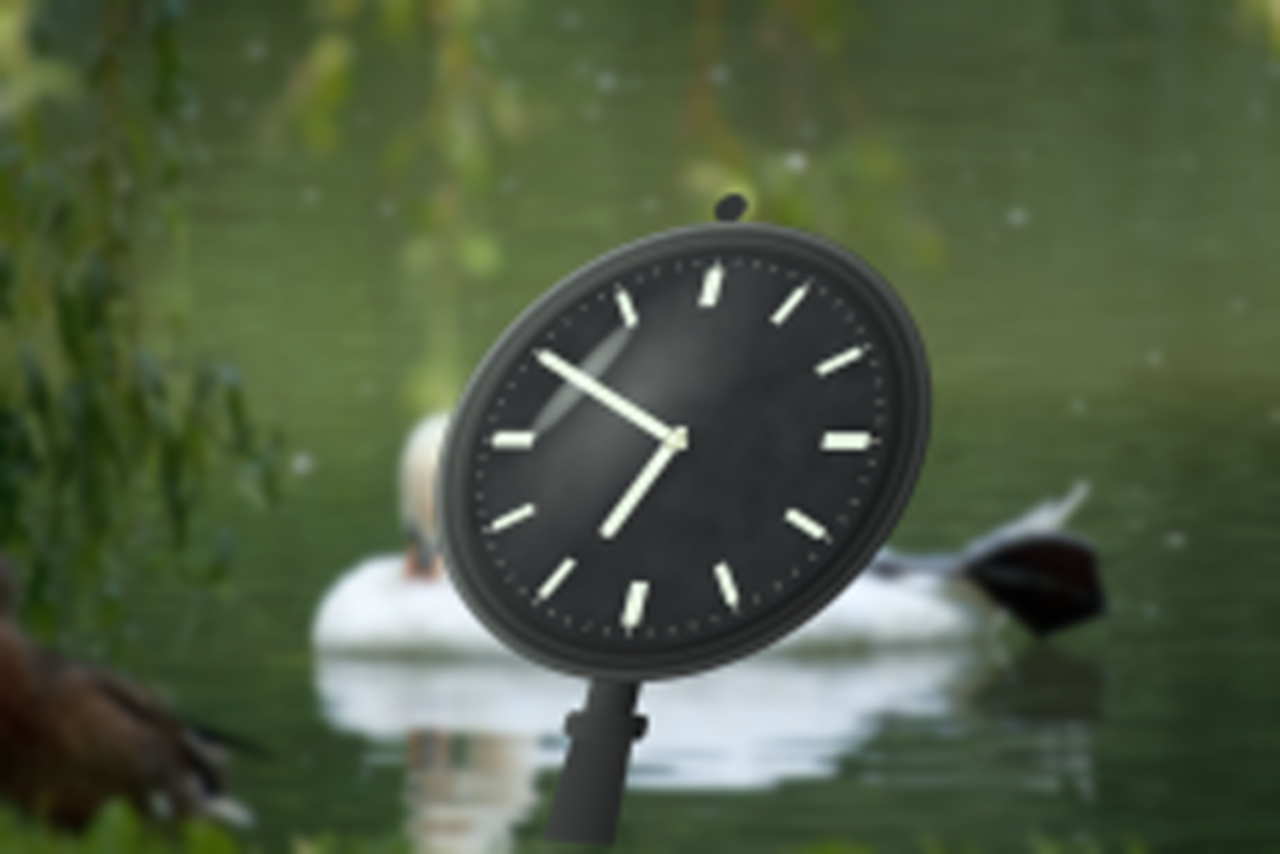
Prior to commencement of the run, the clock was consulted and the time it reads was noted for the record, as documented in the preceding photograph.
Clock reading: 6:50
